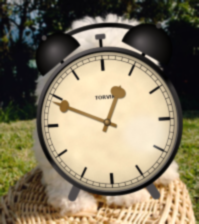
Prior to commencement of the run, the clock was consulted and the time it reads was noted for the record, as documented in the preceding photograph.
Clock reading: 12:49
